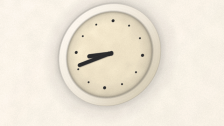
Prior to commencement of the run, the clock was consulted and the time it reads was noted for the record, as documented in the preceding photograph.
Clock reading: 8:41
